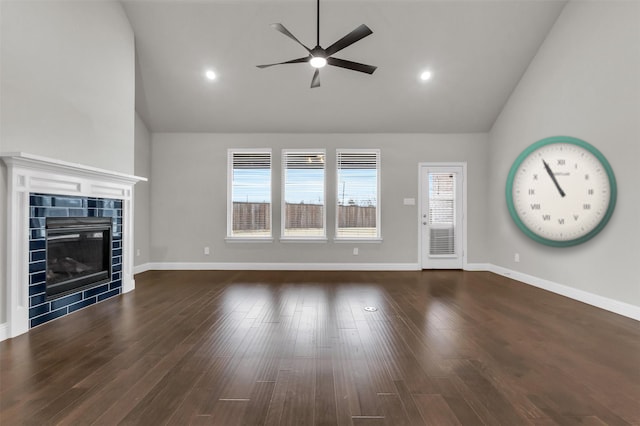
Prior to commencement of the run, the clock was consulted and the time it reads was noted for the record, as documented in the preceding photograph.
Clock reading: 10:55
